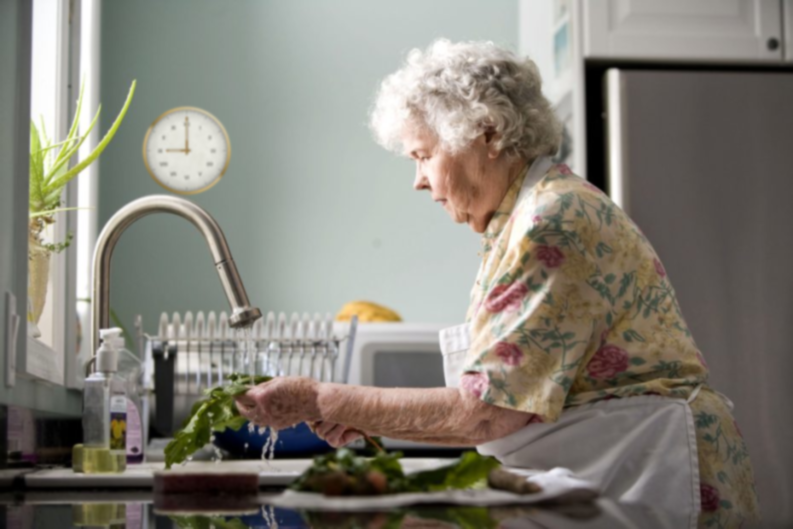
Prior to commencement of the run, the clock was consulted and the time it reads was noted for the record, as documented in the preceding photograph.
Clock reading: 9:00
